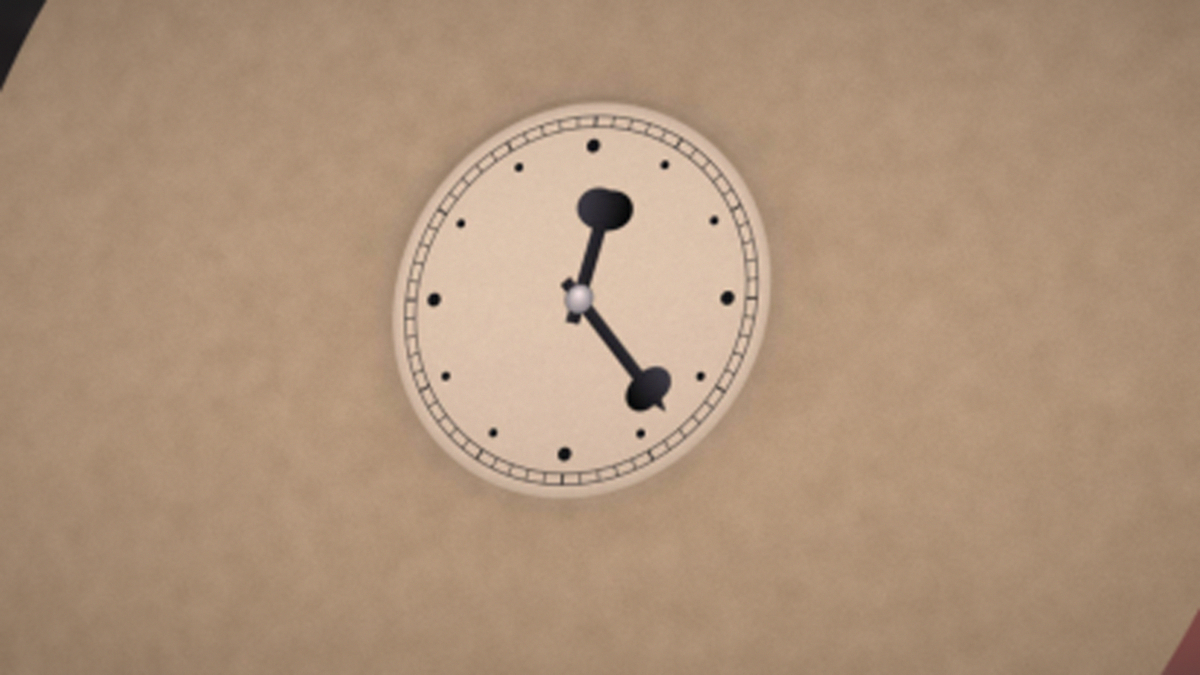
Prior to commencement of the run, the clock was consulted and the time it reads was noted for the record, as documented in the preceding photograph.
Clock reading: 12:23
